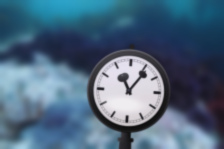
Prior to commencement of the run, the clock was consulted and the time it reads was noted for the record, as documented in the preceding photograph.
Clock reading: 11:06
